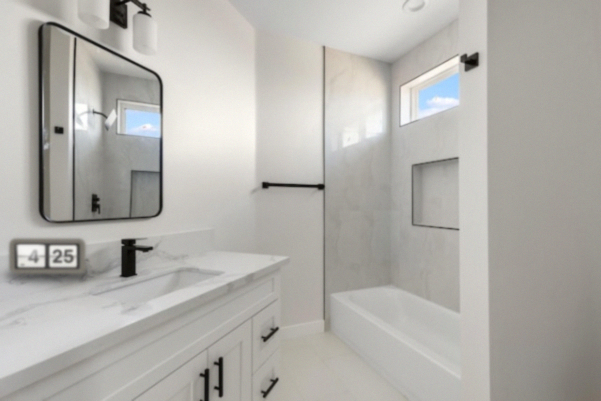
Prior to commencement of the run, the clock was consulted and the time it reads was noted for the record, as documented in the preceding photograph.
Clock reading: 4:25
